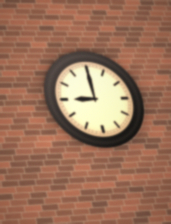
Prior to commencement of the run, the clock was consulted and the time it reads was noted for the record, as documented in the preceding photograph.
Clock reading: 9:00
